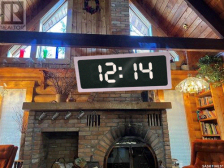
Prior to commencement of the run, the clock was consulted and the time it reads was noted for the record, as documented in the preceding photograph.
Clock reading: 12:14
